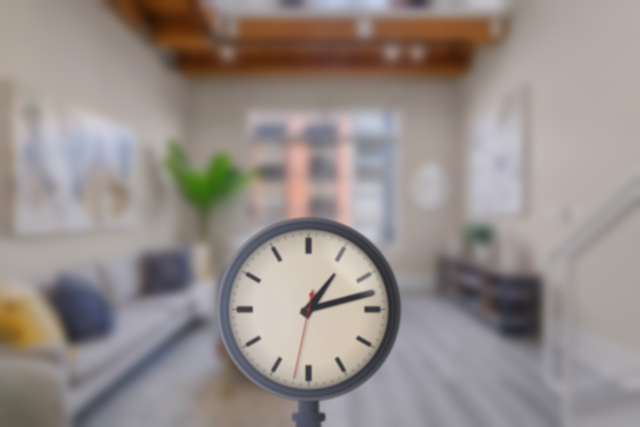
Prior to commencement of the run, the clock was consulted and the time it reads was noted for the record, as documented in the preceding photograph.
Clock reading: 1:12:32
